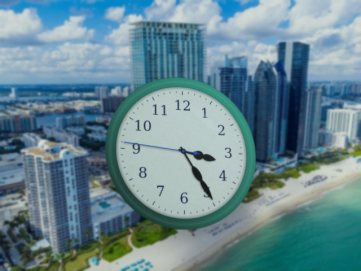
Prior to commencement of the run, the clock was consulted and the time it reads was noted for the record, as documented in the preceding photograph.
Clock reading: 3:24:46
